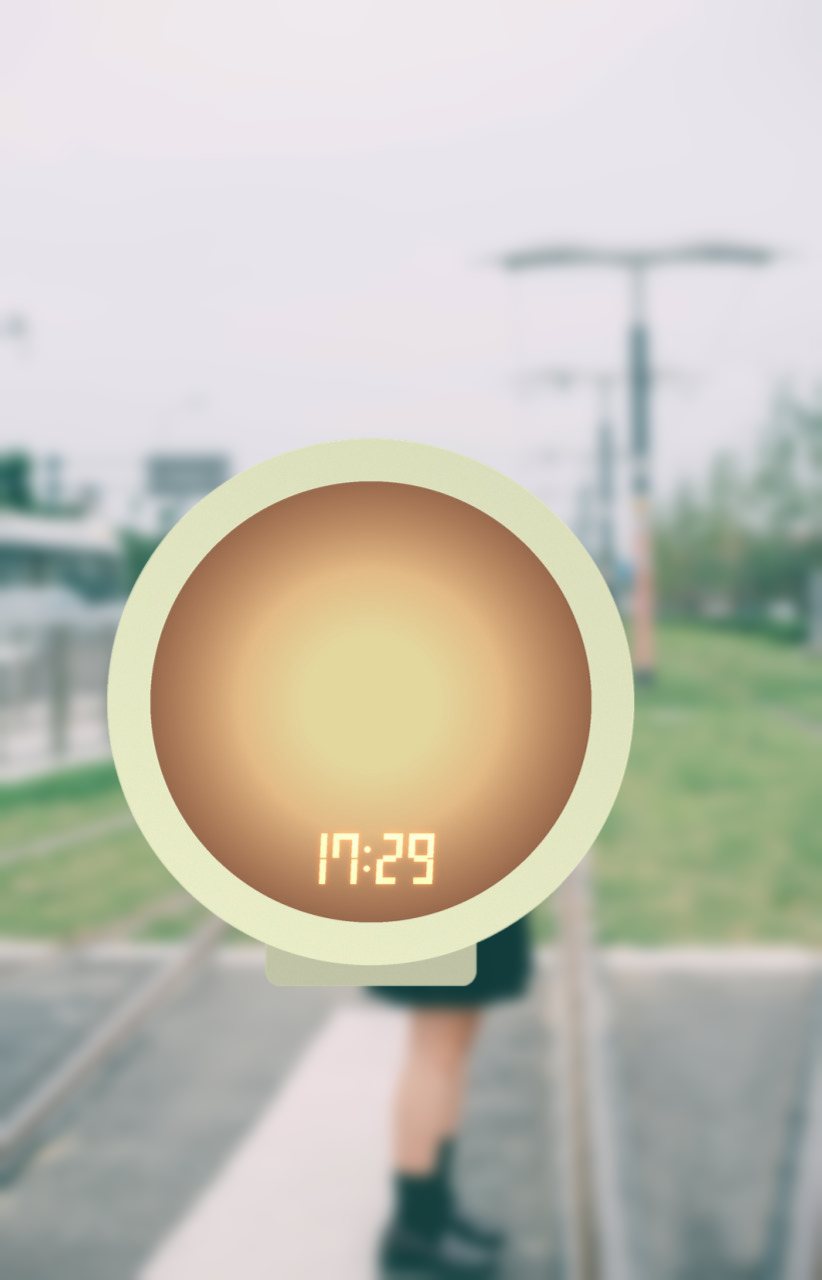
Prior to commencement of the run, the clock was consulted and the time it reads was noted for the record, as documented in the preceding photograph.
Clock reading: 17:29
